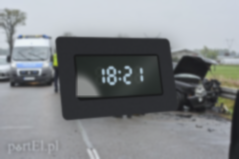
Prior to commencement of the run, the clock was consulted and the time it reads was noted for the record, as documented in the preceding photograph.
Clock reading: 18:21
